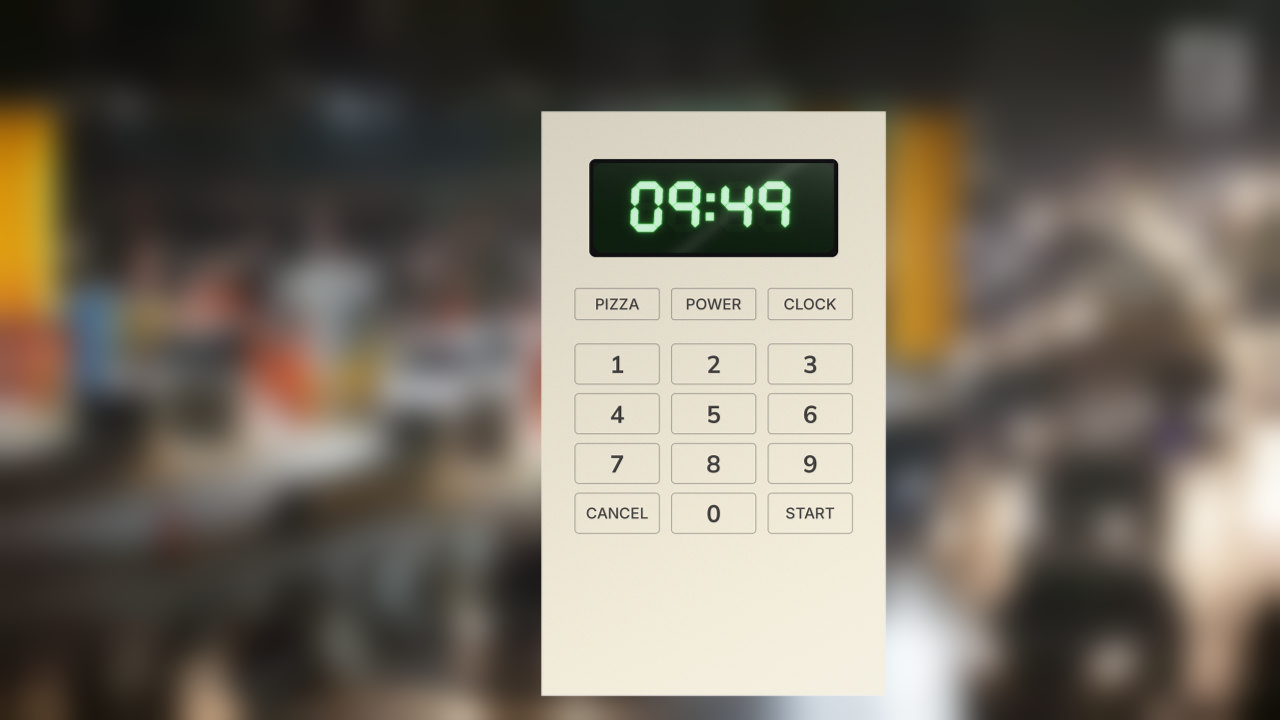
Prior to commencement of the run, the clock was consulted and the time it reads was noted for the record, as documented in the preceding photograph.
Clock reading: 9:49
